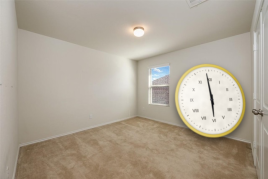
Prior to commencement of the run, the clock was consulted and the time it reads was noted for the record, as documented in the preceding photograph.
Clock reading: 5:59
